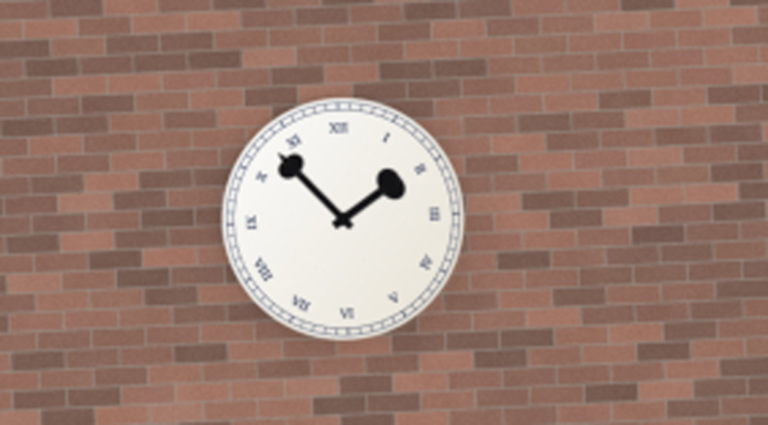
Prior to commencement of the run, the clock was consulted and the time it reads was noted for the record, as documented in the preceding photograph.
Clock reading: 1:53
